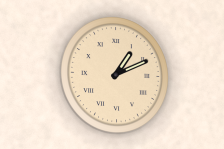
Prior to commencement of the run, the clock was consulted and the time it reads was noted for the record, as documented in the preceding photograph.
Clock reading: 1:11
